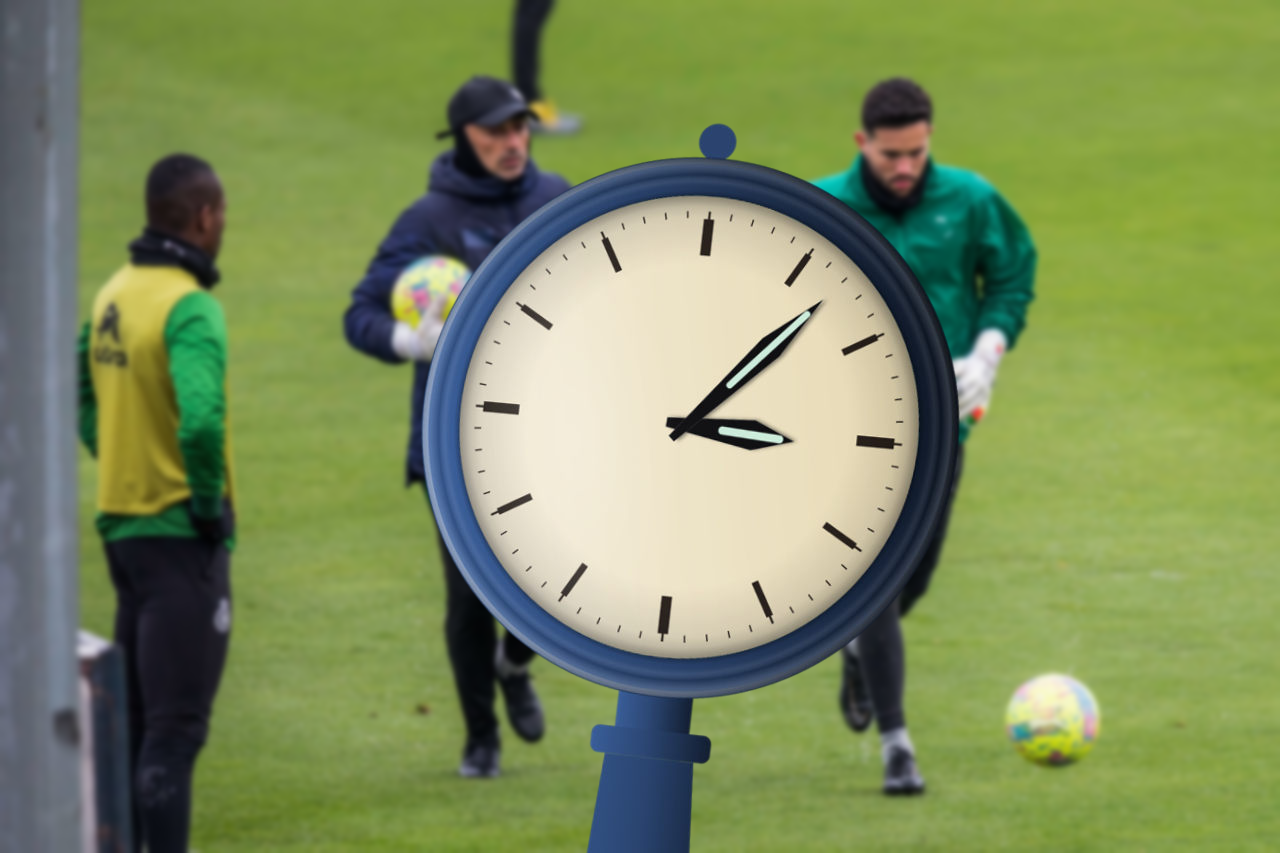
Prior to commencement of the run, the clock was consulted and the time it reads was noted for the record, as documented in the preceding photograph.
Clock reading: 3:07
